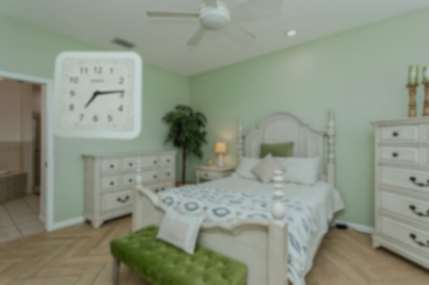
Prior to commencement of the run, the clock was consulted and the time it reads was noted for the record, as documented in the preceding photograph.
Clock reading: 7:14
